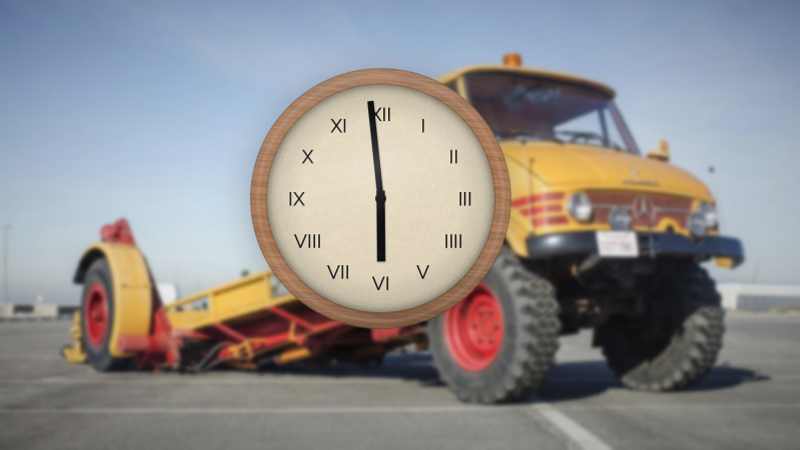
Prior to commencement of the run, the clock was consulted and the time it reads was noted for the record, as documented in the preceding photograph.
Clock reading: 5:59
